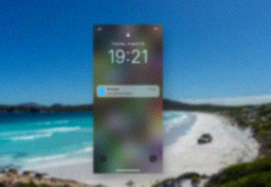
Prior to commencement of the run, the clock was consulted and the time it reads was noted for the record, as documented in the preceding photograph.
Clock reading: 19:21
